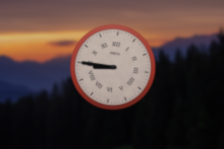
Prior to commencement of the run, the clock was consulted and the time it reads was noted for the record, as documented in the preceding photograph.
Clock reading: 8:45
